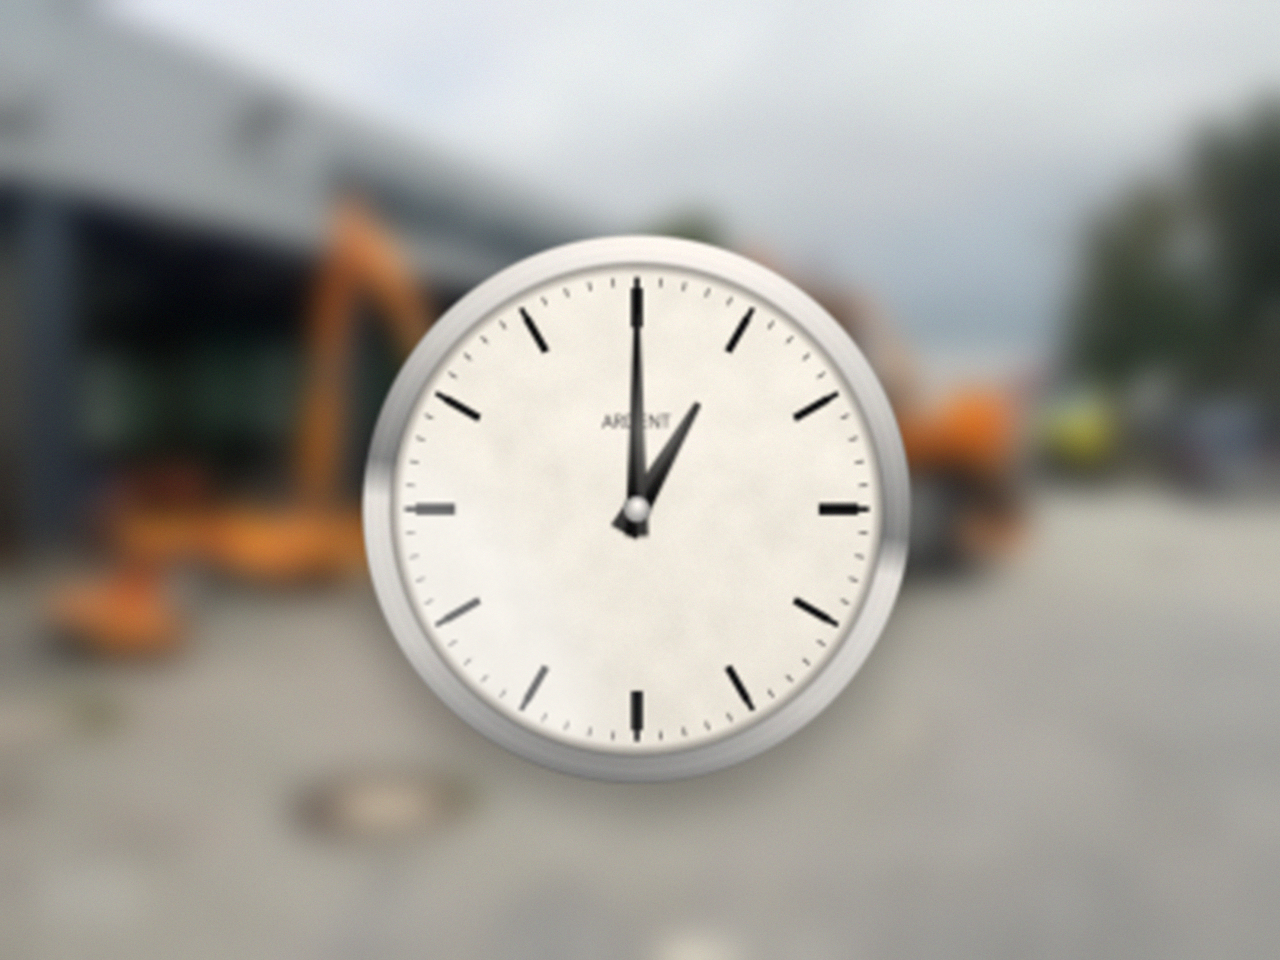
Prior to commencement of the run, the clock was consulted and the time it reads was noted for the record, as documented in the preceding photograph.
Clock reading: 1:00
